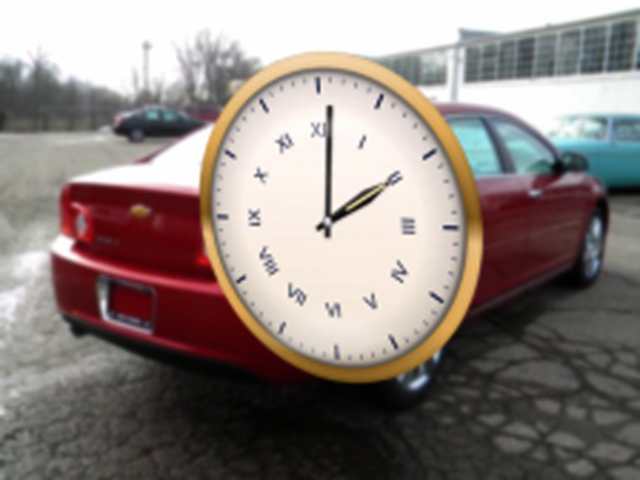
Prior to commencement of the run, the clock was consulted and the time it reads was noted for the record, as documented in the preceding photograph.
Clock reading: 2:01
